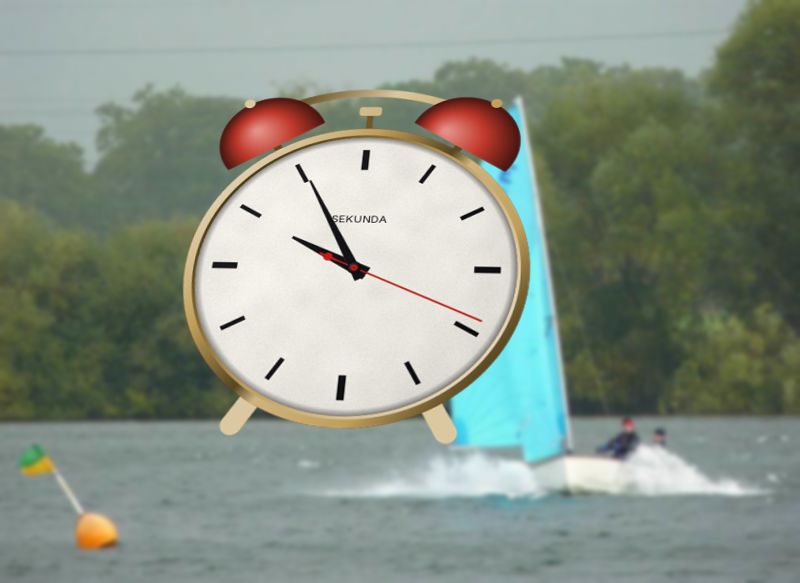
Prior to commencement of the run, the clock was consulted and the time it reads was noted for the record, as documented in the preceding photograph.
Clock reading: 9:55:19
